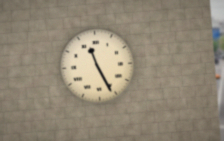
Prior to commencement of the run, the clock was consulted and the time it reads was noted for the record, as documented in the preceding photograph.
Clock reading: 11:26
